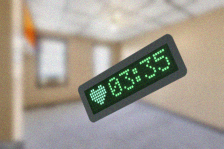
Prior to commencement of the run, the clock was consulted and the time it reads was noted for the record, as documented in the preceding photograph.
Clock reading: 3:35
